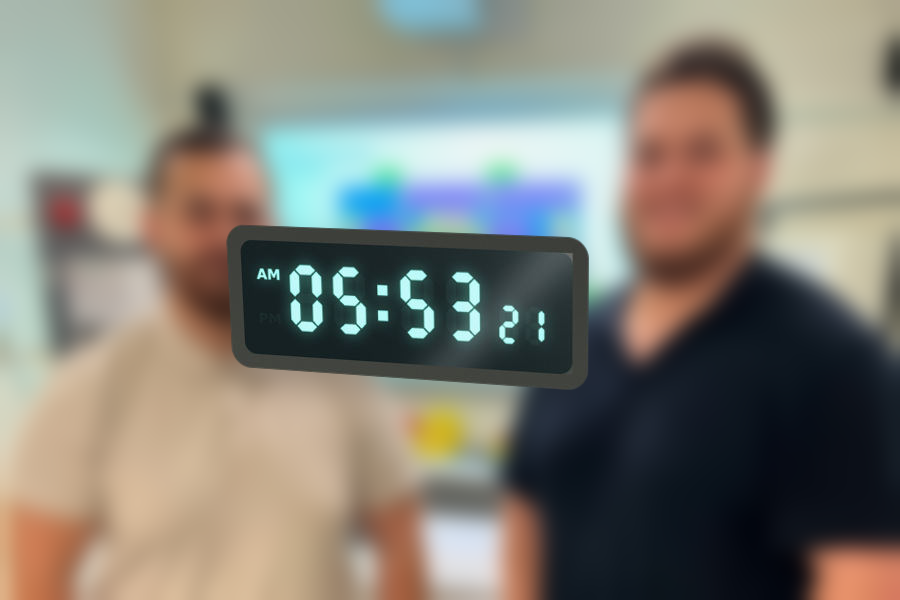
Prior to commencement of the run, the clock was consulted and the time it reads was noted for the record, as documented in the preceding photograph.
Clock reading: 5:53:21
